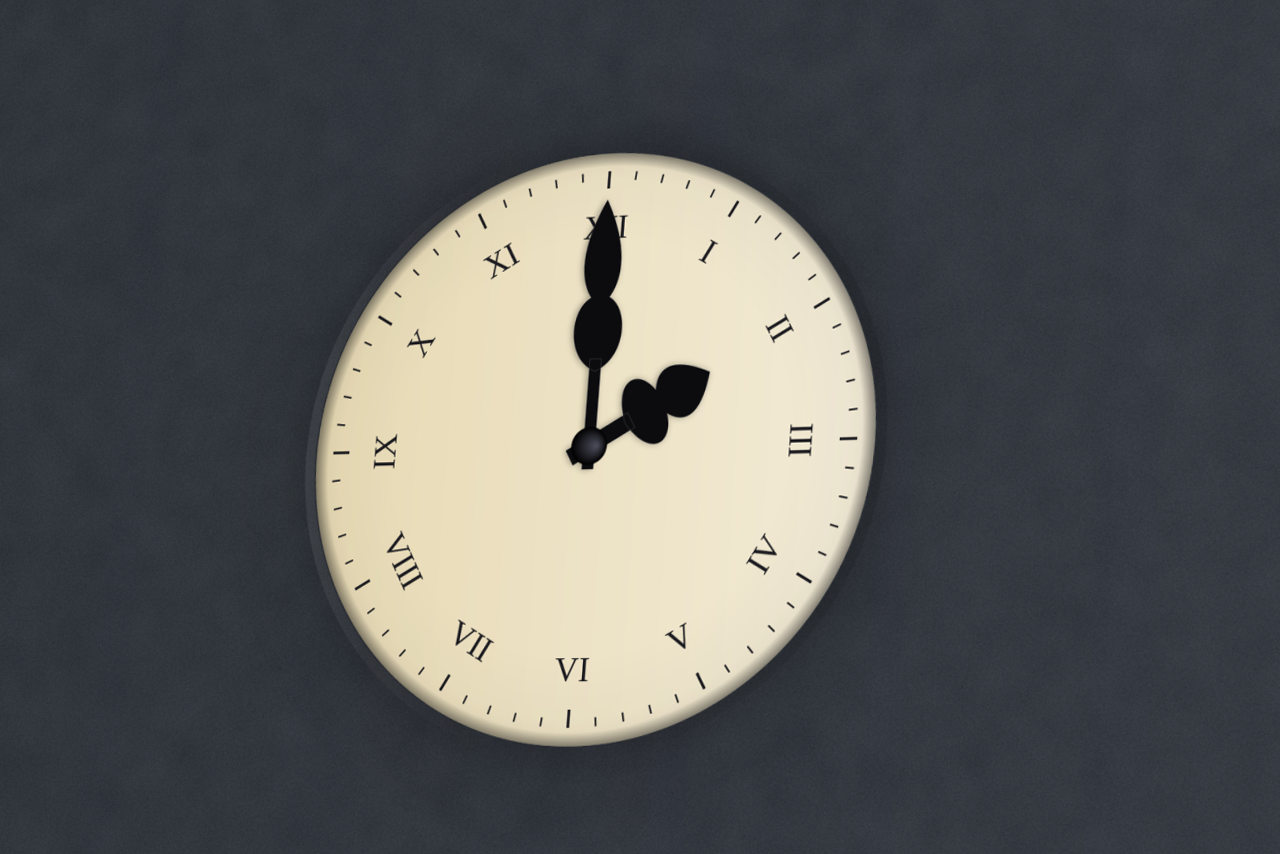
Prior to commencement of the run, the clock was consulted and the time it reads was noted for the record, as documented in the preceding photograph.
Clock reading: 2:00
